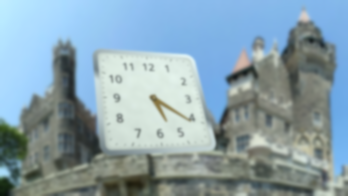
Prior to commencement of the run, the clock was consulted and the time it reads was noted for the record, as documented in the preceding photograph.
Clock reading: 5:21
